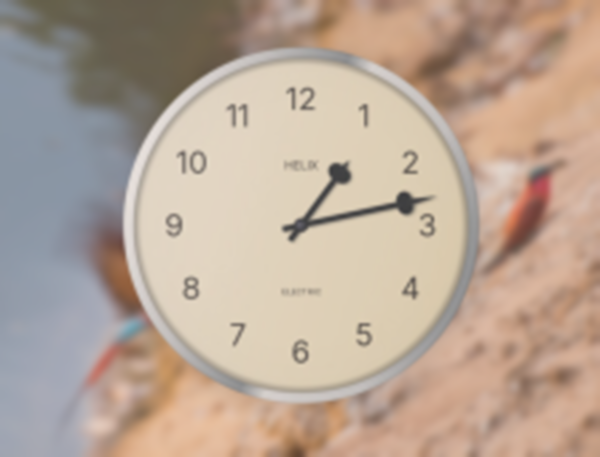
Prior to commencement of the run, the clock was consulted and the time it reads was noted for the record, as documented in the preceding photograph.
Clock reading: 1:13
